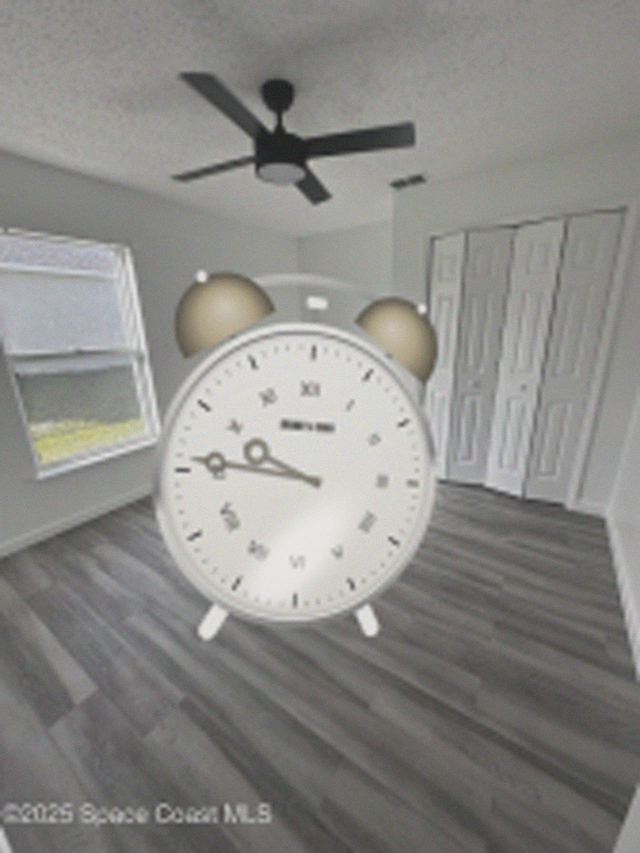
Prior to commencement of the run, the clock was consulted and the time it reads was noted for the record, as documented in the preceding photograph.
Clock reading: 9:46
